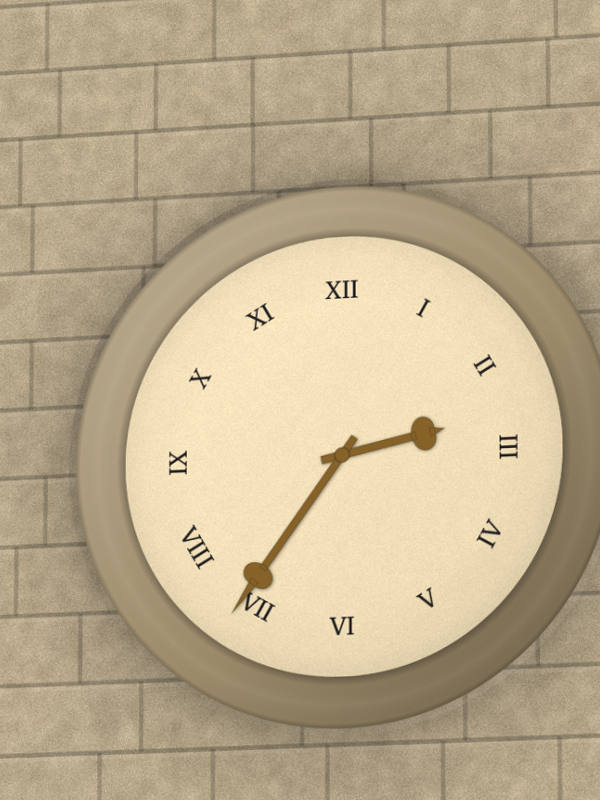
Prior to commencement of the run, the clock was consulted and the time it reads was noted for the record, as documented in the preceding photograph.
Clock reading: 2:36
